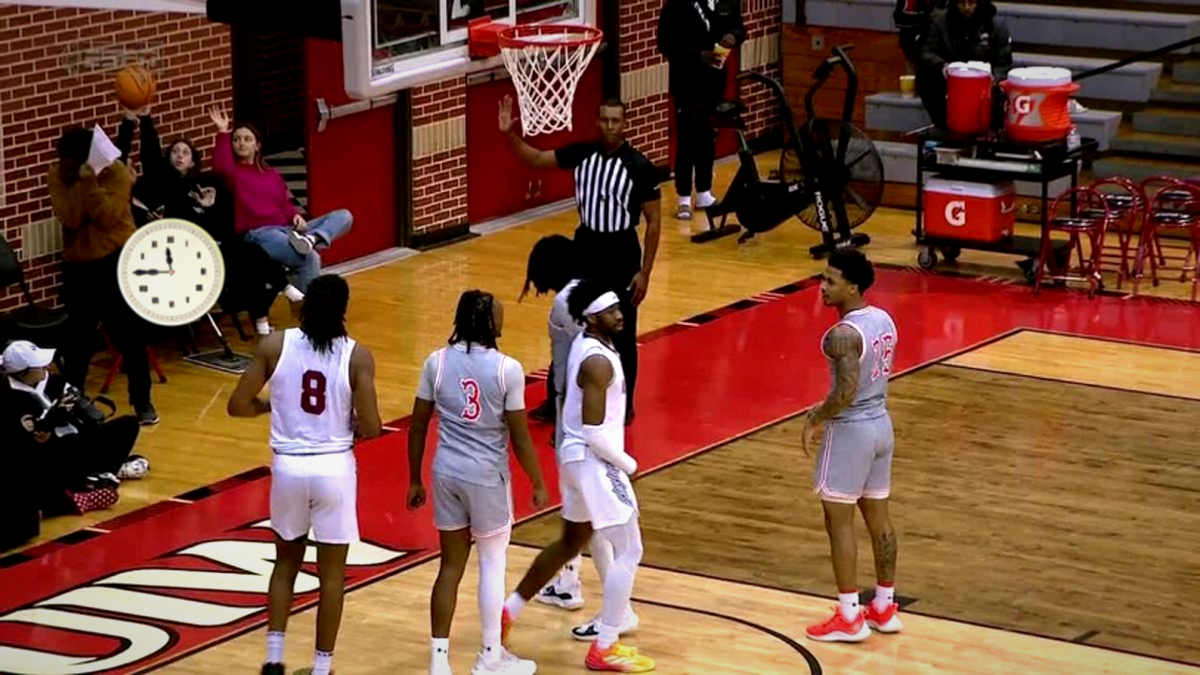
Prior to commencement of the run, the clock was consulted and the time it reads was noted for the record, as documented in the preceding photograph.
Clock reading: 11:45
